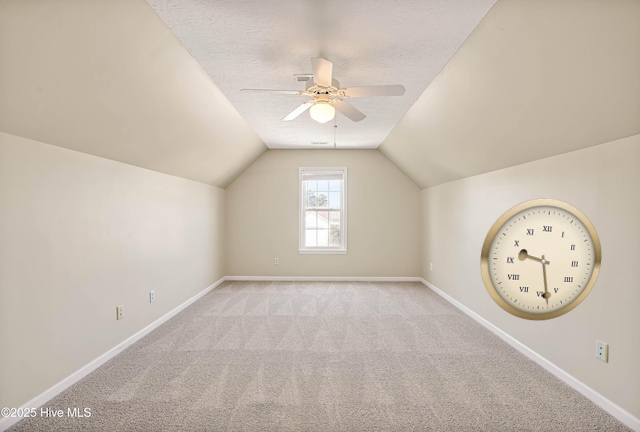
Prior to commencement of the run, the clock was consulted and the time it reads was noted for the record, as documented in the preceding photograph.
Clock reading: 9:28
